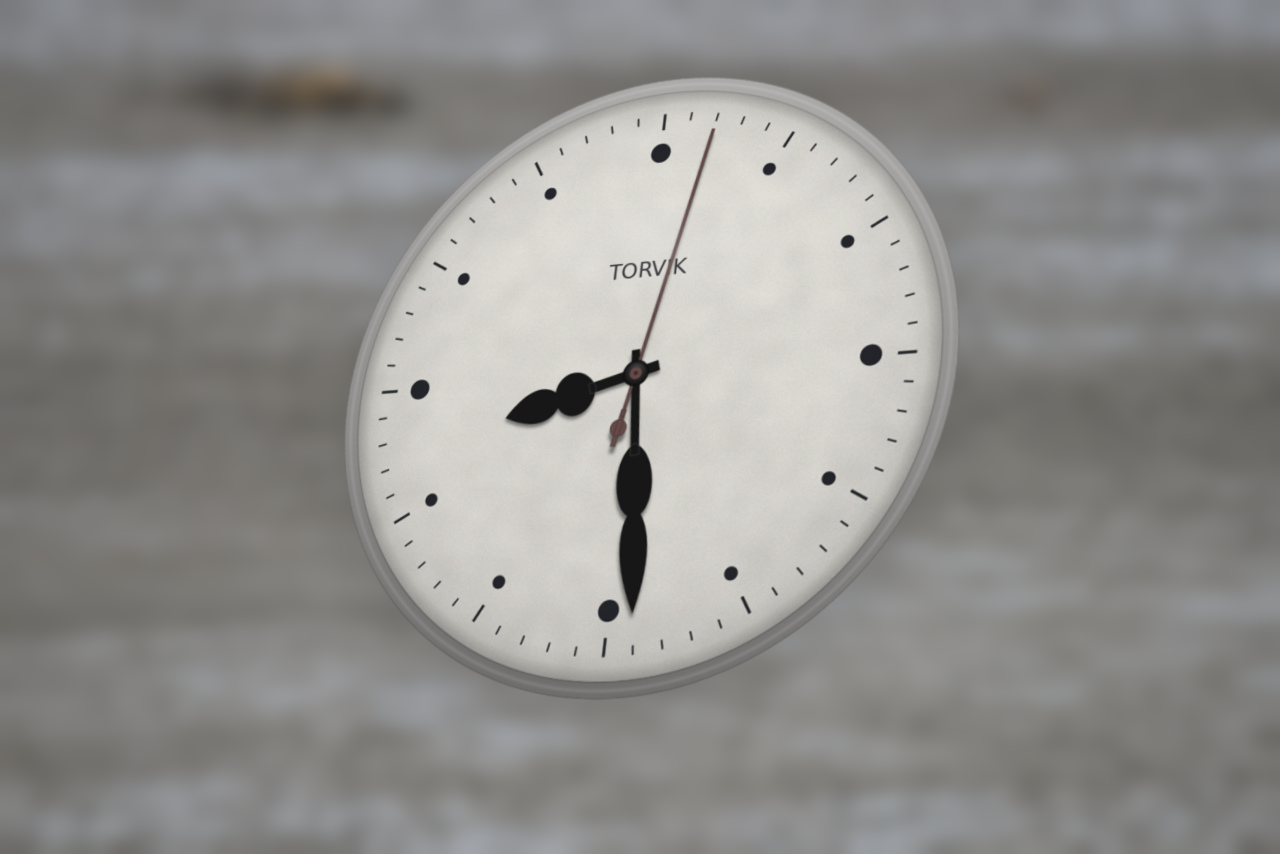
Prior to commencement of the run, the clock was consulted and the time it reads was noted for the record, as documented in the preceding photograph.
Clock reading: 8:29:02
